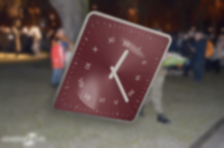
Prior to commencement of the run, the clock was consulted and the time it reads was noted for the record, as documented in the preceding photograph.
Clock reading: 12:22
